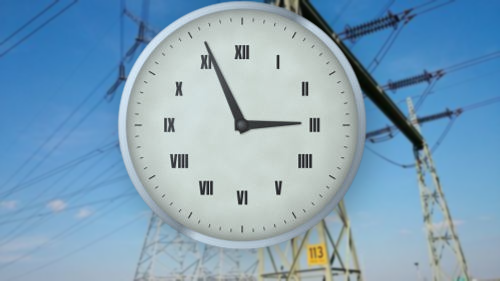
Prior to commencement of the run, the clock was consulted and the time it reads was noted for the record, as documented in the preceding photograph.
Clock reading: 2:56
